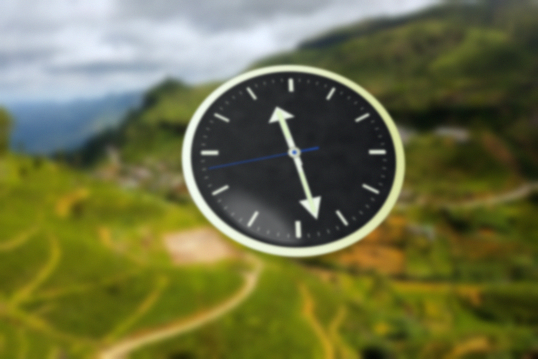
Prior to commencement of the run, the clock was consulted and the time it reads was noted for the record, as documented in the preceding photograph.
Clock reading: 11:27:43
